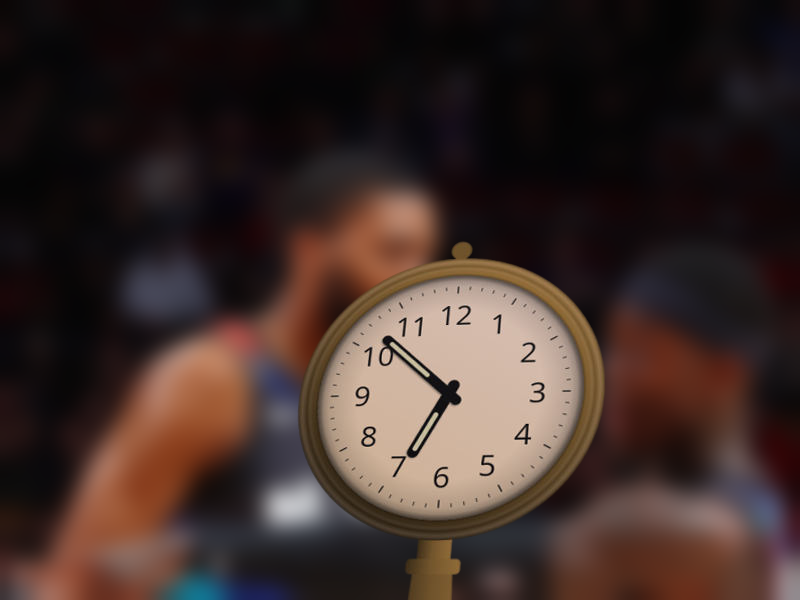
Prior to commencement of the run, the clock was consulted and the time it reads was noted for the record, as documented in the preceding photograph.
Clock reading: 6:52
